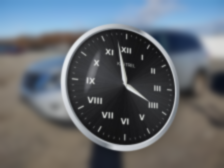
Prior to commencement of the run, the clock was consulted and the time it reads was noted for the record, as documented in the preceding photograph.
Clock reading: 3:58
